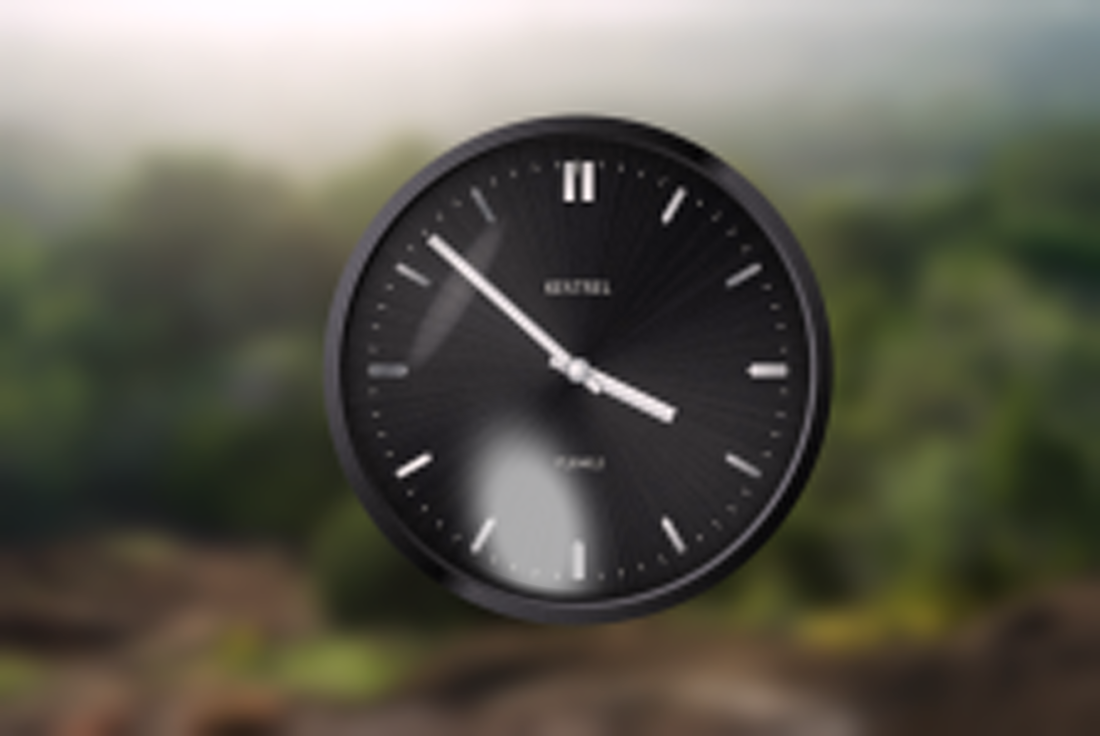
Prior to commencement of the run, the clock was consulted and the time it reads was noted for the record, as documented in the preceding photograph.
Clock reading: 3:52
